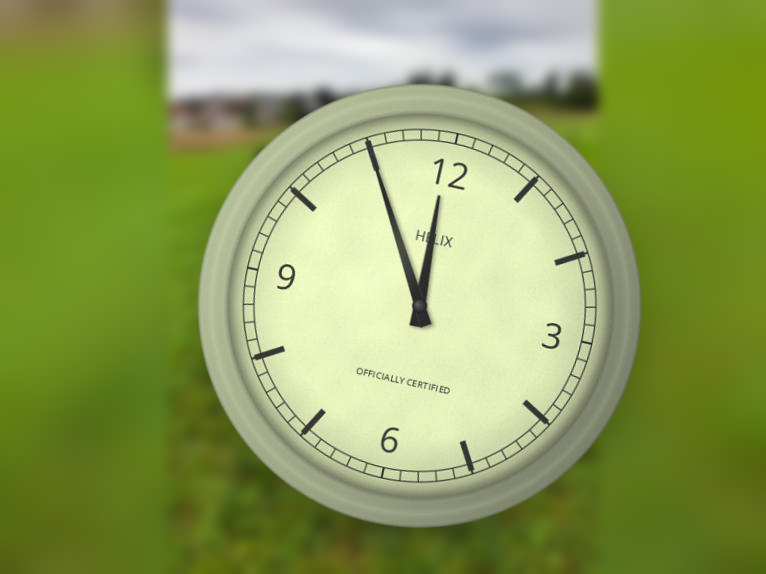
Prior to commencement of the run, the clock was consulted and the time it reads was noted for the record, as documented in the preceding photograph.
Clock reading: 11:55
